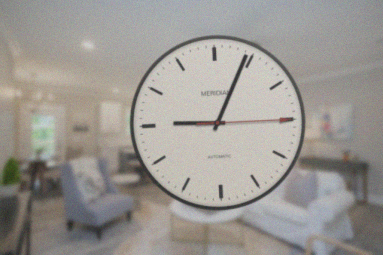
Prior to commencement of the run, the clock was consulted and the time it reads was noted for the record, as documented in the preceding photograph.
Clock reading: 9:04:15
